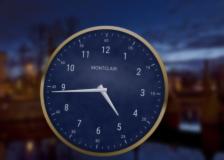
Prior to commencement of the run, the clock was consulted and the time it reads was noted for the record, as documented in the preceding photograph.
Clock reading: 4:44
